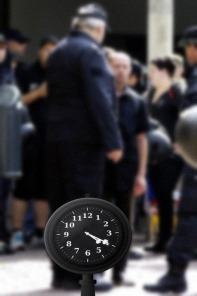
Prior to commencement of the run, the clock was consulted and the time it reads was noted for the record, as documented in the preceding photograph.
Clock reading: 4:20
